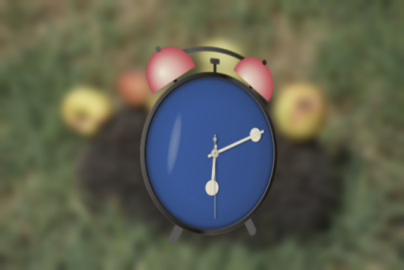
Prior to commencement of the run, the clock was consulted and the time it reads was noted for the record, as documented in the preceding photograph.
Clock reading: 6:11:30
